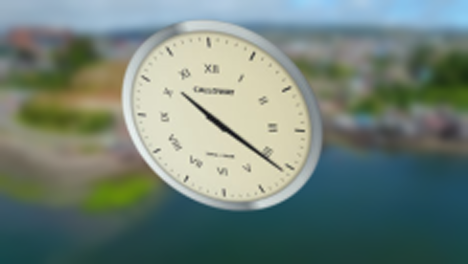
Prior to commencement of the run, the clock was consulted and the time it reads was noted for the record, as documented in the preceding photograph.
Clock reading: 10:21
